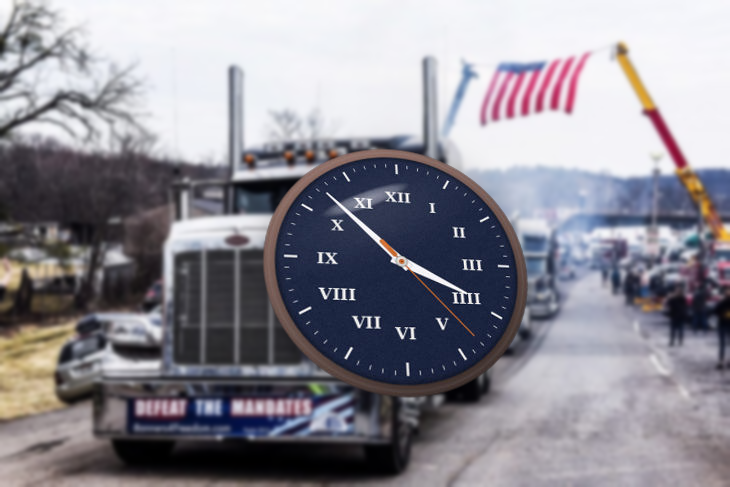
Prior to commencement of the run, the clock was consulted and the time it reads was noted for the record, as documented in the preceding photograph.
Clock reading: 3:52:23
